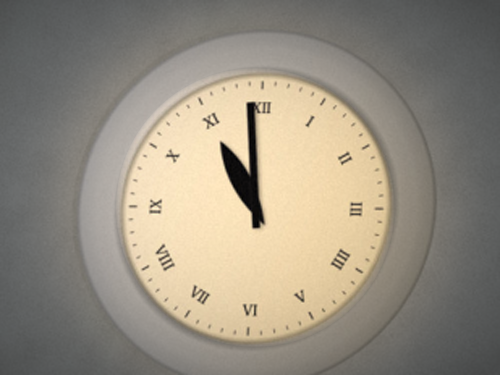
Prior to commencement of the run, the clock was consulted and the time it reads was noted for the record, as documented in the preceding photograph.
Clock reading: 10:59
